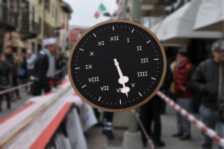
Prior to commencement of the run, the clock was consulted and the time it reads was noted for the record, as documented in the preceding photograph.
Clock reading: 5:28
